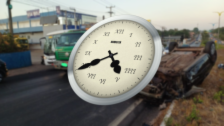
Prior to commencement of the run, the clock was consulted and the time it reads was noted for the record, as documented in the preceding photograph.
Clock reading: 4:40
